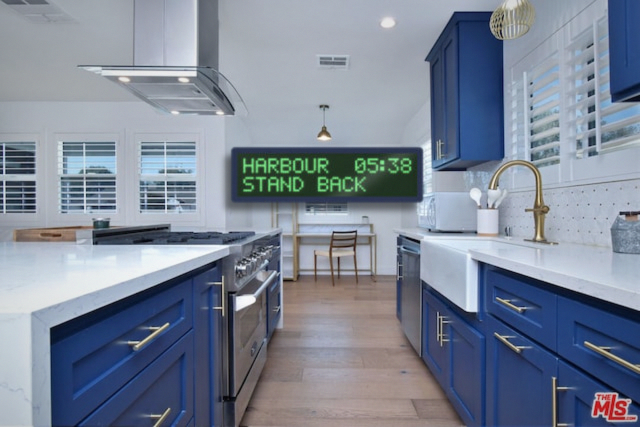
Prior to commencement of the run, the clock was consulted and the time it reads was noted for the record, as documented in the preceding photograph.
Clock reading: 5:38
